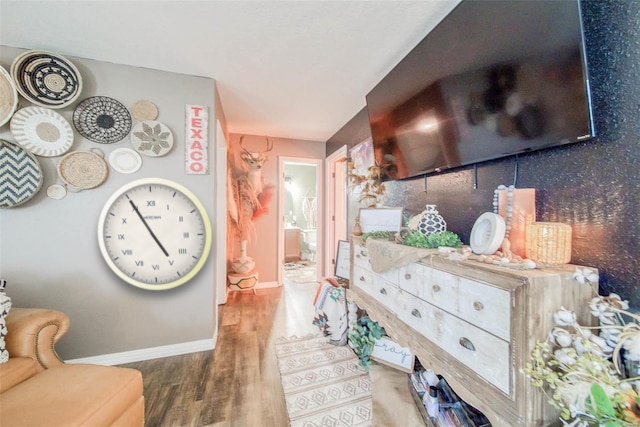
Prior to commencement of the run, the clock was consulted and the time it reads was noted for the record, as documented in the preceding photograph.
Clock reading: 4:55
